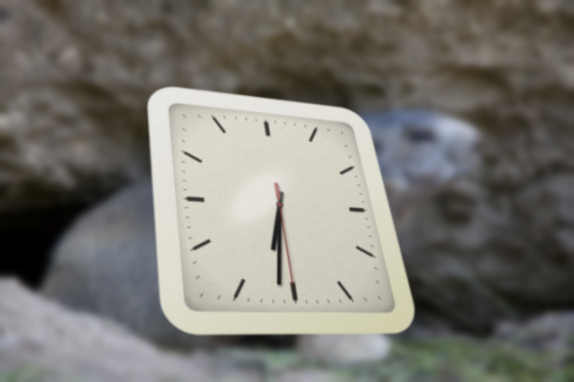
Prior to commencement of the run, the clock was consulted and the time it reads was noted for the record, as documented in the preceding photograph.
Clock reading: 6:31:30
